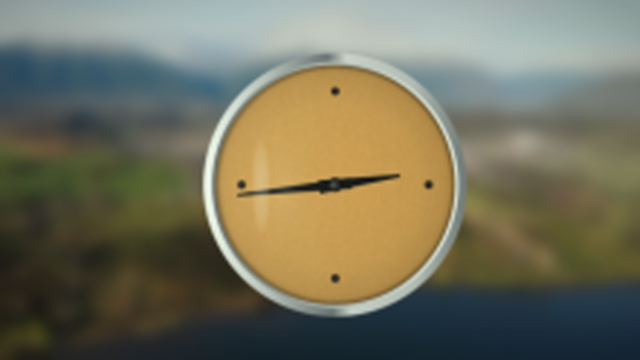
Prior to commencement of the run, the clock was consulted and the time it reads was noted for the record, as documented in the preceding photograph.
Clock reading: 2:44
